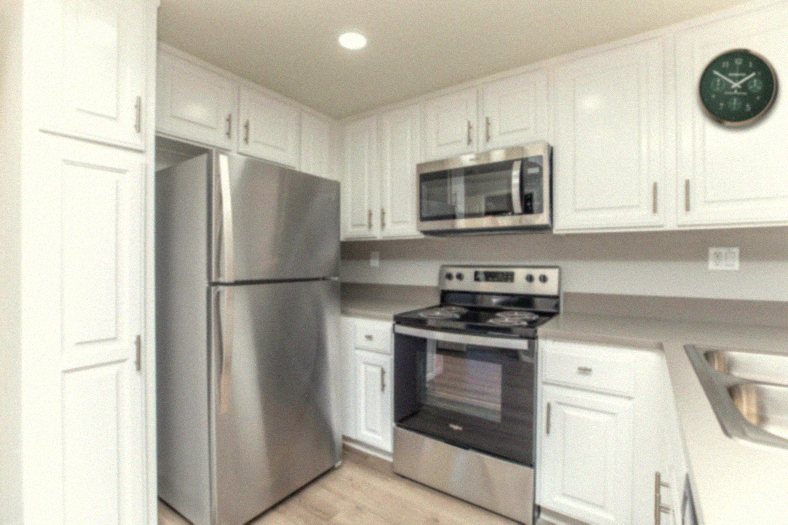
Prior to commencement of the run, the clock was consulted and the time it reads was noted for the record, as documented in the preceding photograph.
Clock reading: 1:50
